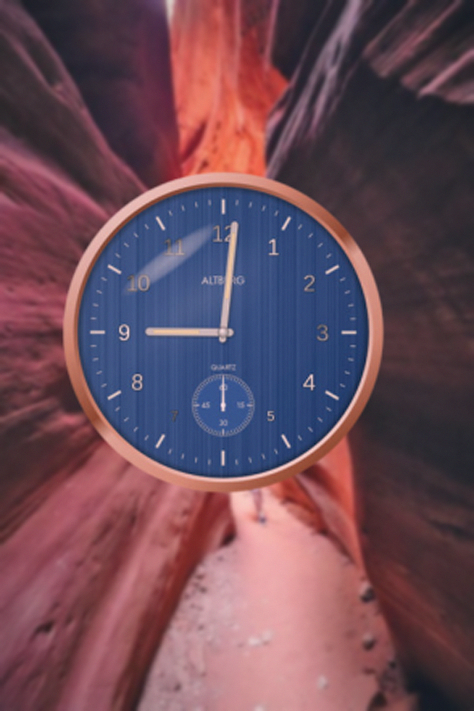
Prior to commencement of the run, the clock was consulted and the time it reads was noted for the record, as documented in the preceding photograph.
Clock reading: 9:01
